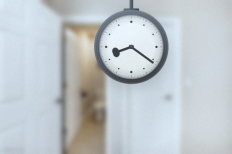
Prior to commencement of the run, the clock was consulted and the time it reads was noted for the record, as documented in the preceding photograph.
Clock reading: 8:21
